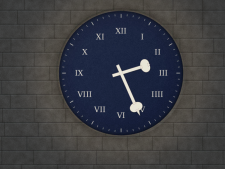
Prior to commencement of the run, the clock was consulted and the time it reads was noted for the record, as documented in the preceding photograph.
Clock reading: 2:26
